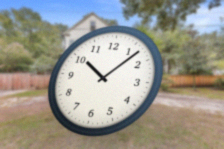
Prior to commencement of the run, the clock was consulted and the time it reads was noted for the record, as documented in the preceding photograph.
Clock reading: 10:07
